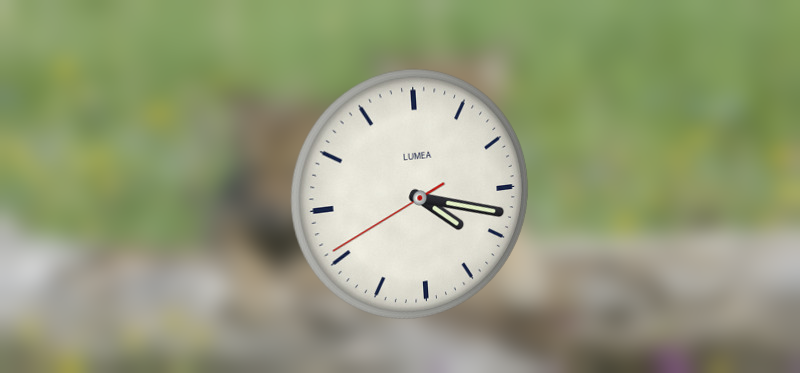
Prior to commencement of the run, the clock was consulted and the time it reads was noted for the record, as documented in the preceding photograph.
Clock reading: 4:17:41
